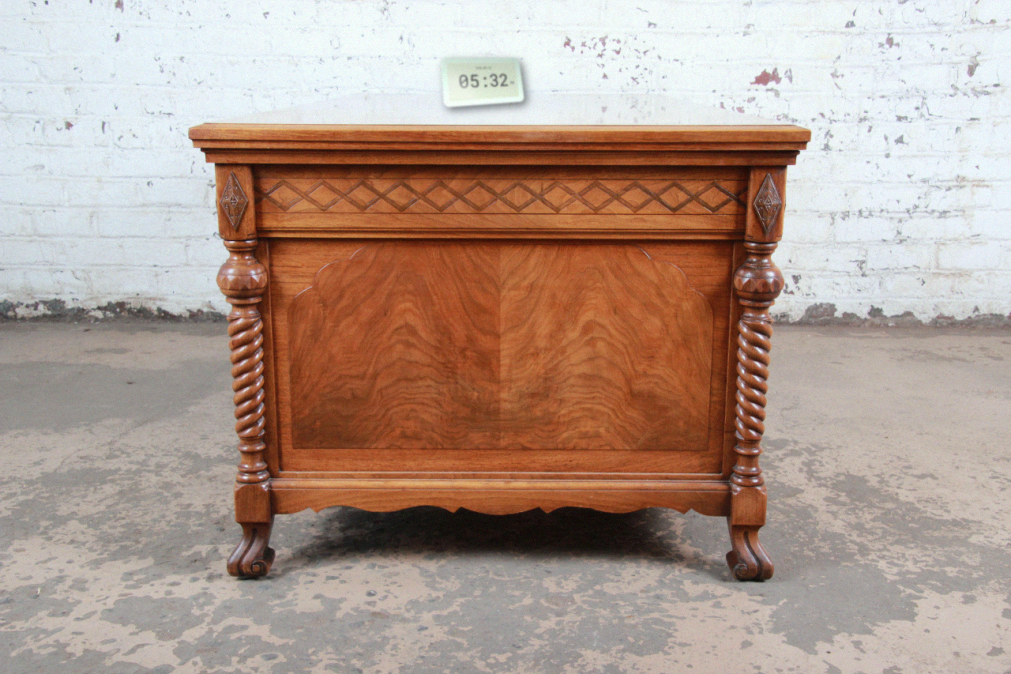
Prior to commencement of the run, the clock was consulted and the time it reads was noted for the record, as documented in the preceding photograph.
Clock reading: 5:32
